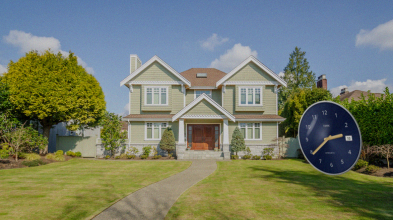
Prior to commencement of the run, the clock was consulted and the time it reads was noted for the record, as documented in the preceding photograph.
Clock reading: 2:39
